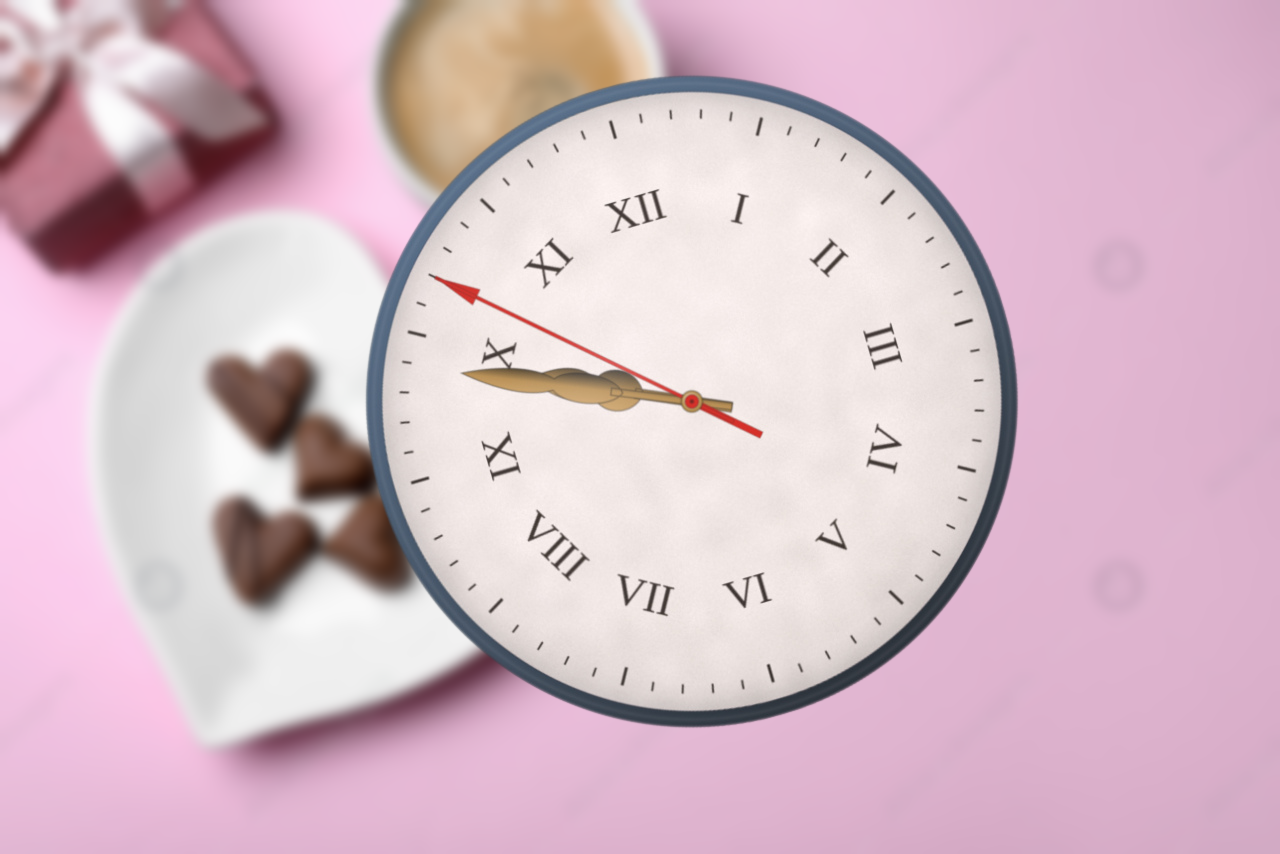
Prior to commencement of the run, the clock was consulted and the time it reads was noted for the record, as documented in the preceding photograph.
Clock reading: 9:48:52
